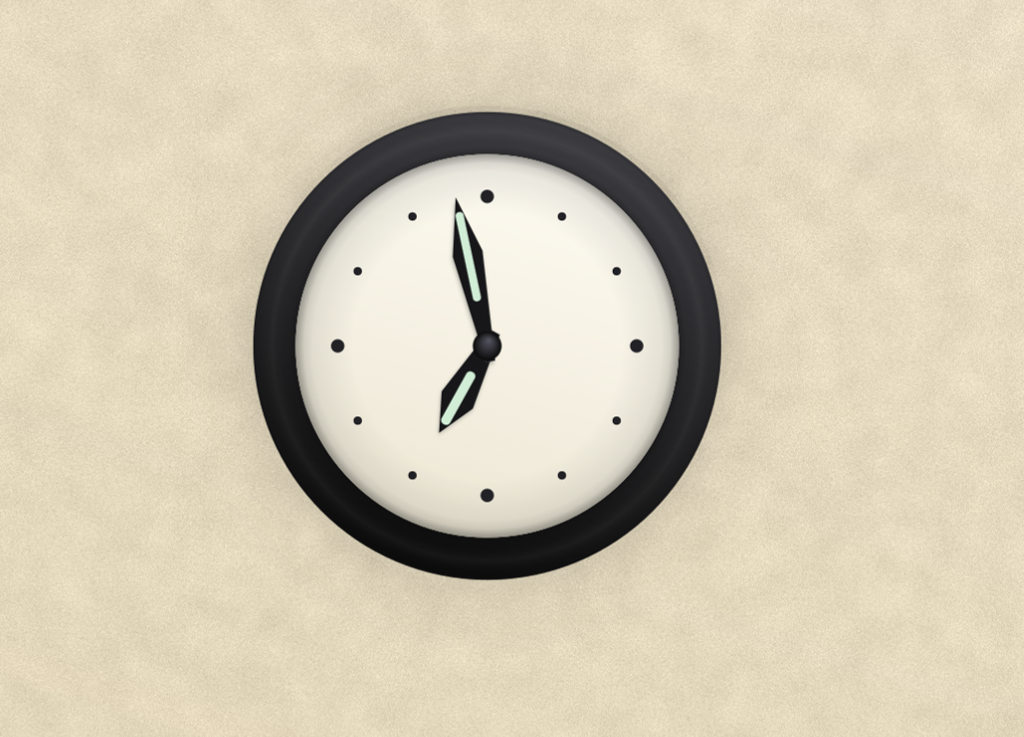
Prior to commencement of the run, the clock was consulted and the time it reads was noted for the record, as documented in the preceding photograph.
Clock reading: 6:58
